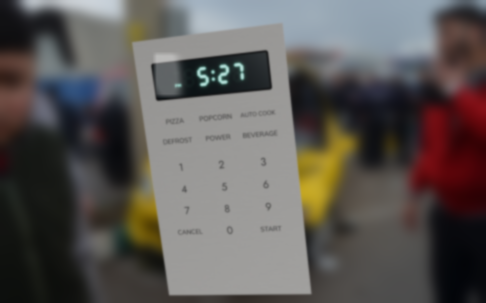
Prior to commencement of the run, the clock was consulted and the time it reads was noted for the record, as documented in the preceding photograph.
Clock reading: 5:27
